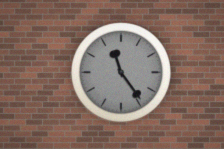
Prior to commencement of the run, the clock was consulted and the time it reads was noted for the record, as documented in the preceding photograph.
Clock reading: 11:24
